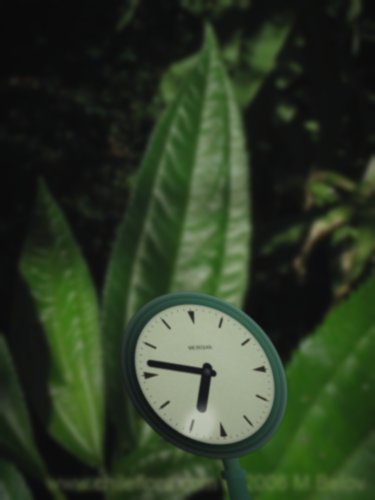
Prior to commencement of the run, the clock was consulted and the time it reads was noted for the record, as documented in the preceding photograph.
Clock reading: 6:47
